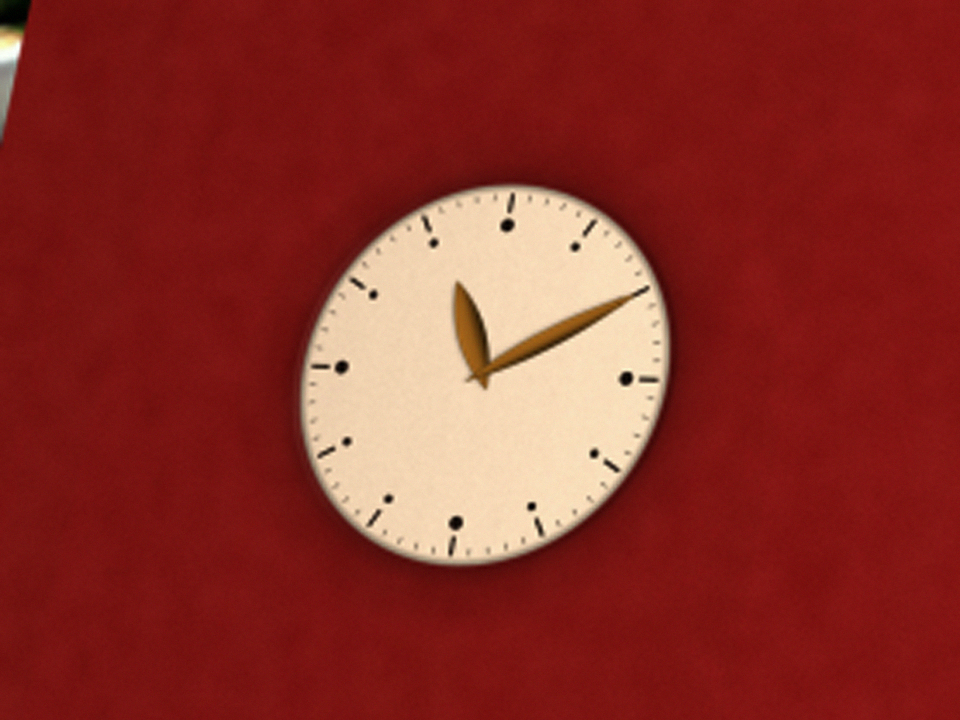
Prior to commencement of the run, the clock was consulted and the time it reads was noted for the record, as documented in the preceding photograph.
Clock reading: 11:10
